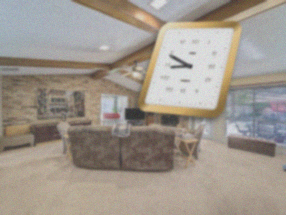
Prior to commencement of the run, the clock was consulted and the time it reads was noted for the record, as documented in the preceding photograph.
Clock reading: 8:49
